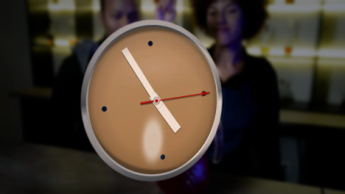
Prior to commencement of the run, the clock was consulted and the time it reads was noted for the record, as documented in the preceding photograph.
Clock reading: 4:55:15
